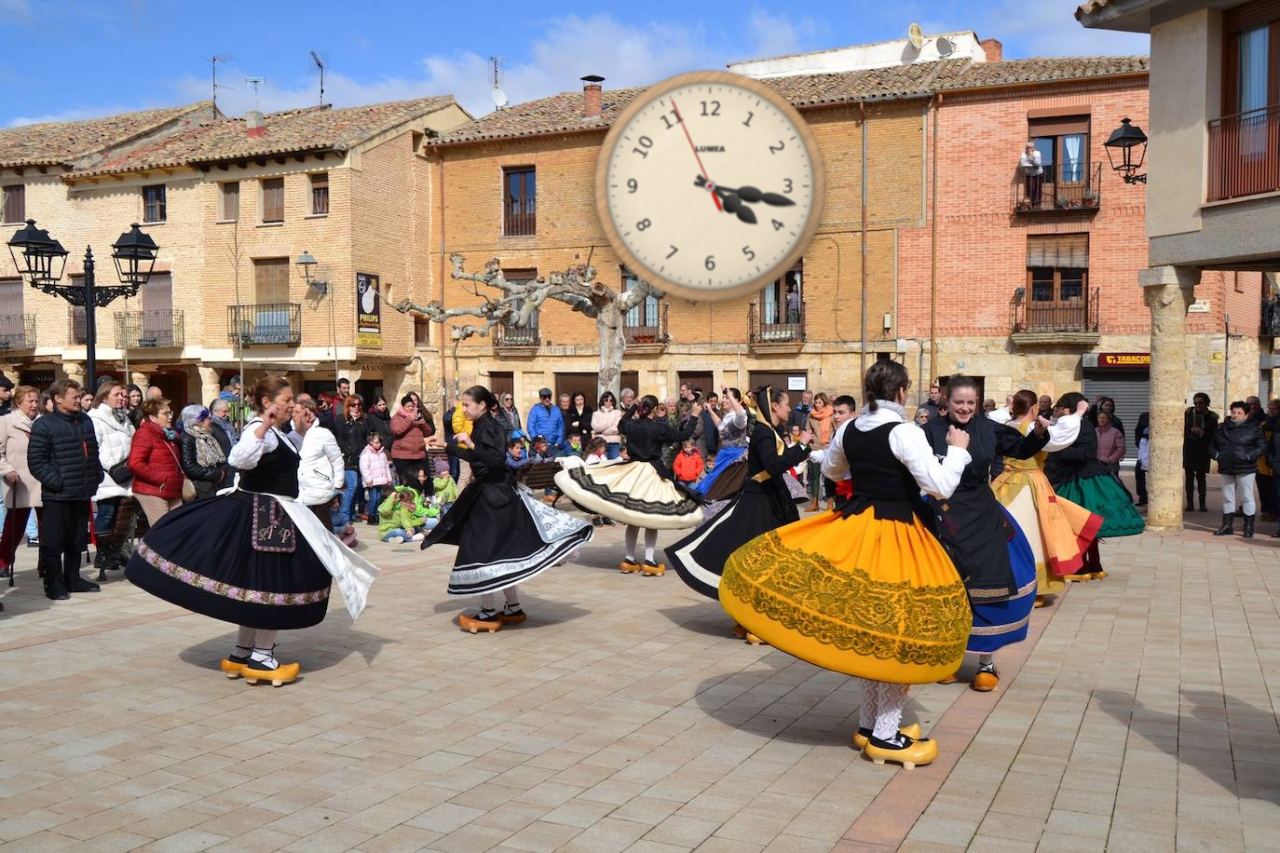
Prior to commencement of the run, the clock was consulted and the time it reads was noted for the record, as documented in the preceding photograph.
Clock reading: 4:16:56
